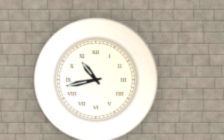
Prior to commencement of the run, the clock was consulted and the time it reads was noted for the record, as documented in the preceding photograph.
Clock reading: 10:43
